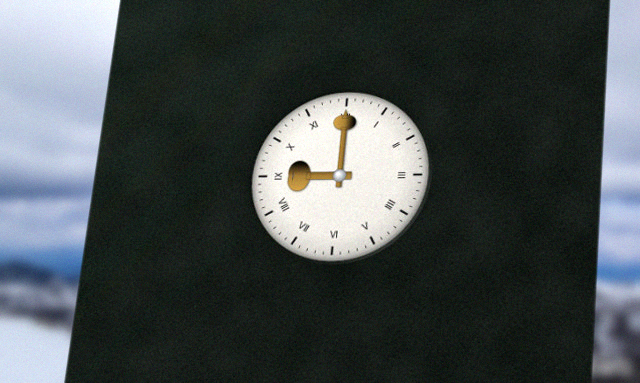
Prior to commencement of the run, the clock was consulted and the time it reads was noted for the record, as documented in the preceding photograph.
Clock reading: 9:00
